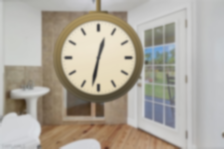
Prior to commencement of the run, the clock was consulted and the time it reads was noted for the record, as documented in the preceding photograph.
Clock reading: 12:32
